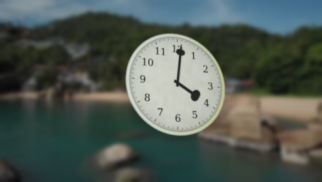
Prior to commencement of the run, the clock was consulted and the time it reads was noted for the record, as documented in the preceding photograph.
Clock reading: 4:01
